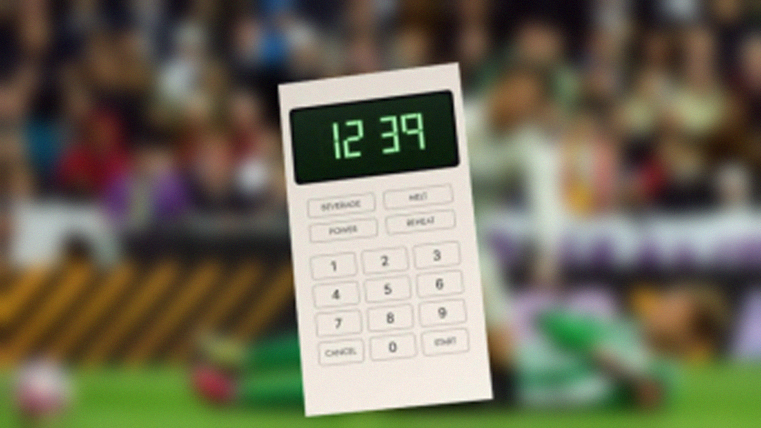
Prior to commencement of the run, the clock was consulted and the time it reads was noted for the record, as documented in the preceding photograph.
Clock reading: 12:39
